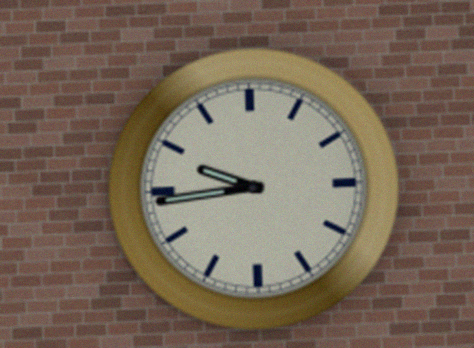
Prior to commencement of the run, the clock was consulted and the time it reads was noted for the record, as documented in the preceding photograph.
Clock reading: 9:44
